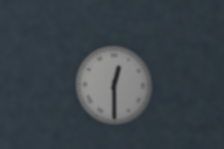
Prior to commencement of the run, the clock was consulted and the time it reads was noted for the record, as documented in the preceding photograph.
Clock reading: 12:30
